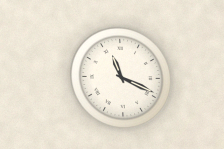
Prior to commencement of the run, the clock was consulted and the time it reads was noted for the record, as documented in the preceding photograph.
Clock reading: 11:19
